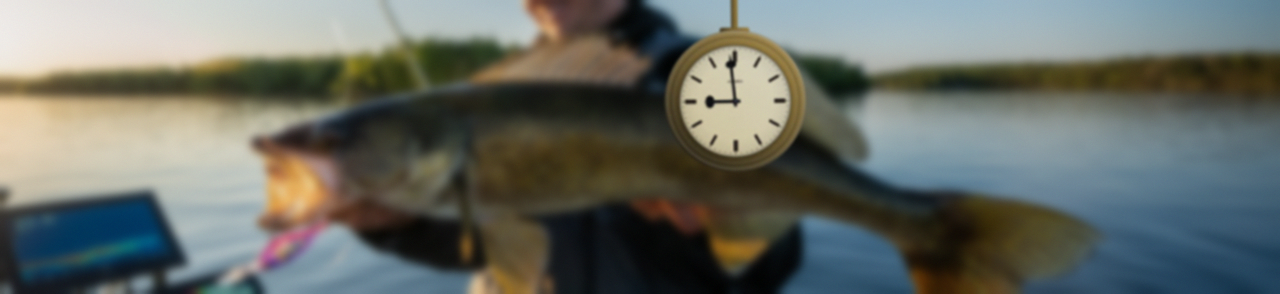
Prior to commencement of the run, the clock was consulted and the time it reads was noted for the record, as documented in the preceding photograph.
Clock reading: 8:59
